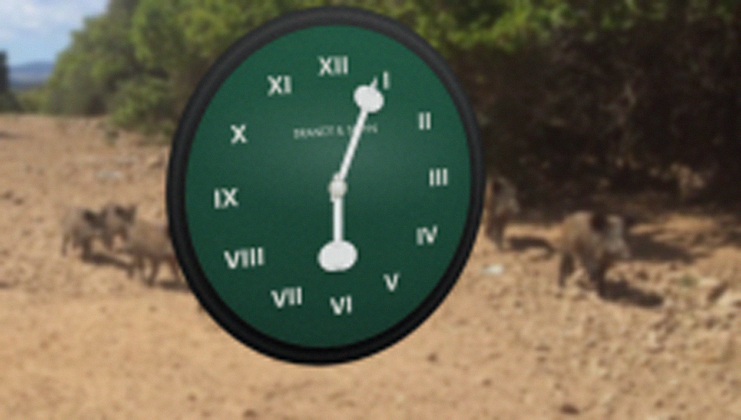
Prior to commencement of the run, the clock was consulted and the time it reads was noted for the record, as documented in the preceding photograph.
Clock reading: 6:04
